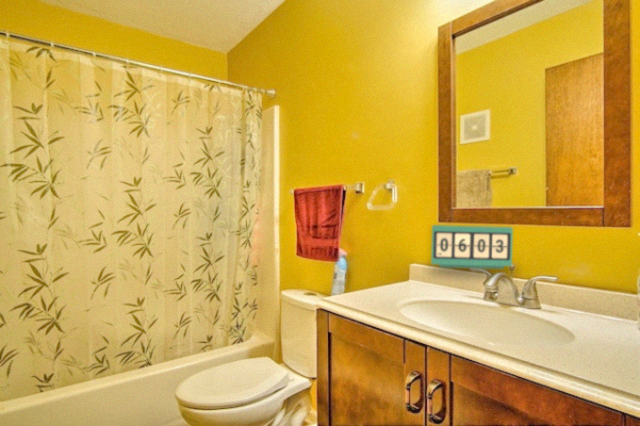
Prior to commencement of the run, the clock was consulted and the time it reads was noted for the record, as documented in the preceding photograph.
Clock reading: 6:03
